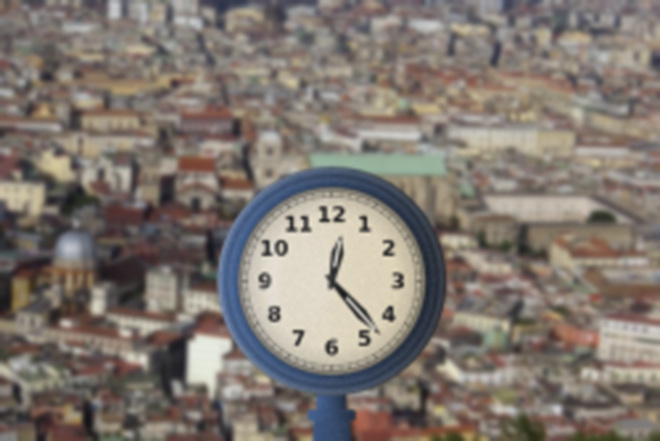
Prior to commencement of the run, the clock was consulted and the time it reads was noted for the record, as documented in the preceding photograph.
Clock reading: 12:23
